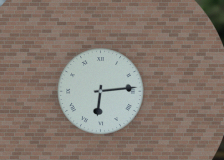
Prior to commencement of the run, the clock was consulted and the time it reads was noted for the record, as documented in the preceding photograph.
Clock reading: 6:14
